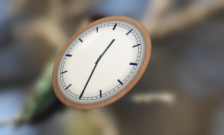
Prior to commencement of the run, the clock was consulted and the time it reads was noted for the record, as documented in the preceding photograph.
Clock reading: 12:30
